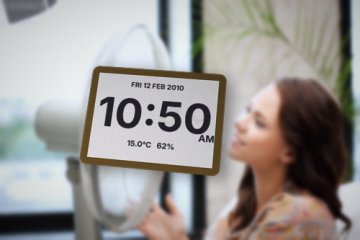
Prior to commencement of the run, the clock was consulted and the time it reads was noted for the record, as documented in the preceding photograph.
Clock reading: 10:50
